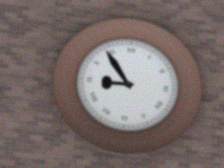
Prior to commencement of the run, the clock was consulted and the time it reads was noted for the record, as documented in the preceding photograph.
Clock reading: 8:54
